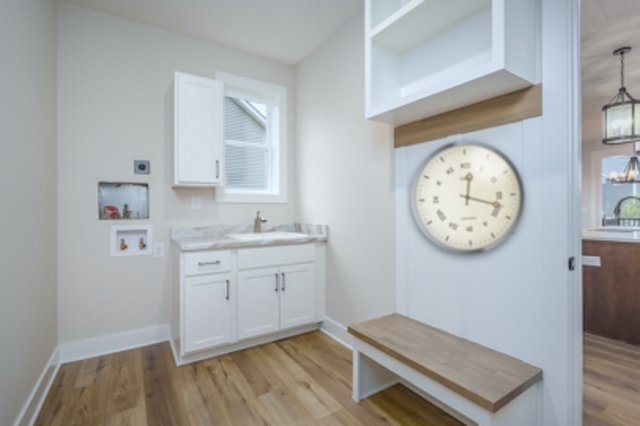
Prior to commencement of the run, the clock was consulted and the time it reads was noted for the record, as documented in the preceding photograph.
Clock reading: 12:18
